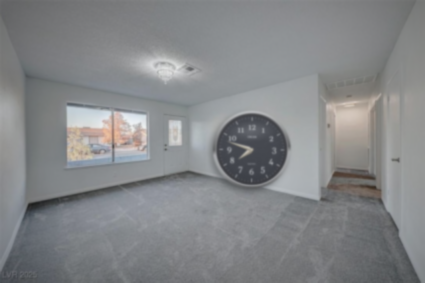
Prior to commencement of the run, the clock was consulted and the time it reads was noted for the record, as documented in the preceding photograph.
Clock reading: 7:48
